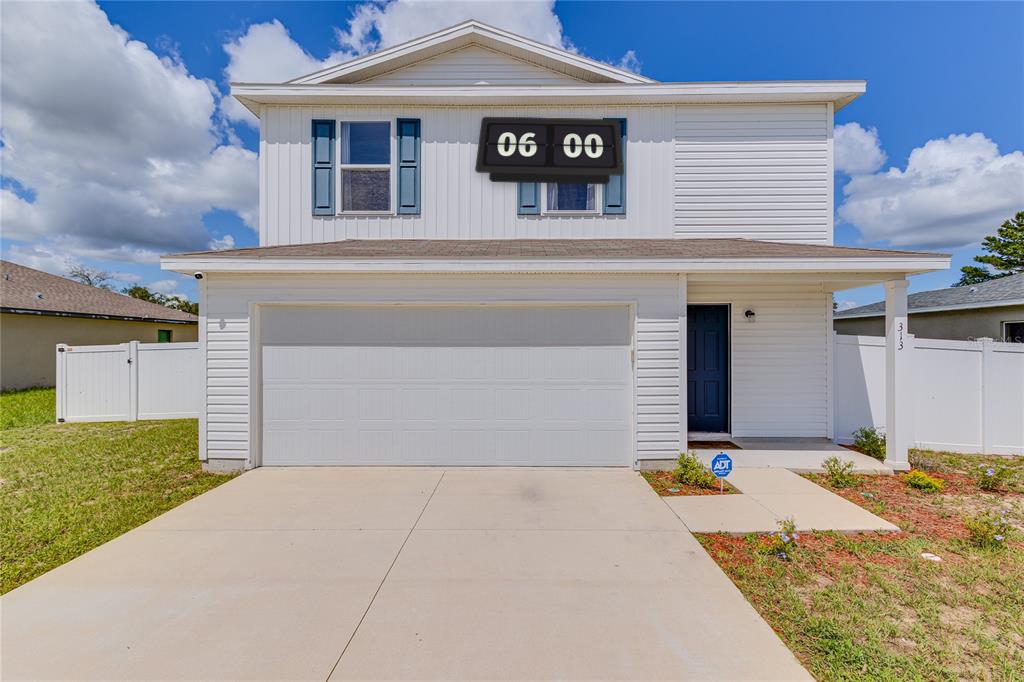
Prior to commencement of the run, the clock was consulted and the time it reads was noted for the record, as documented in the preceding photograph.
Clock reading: 6:00
